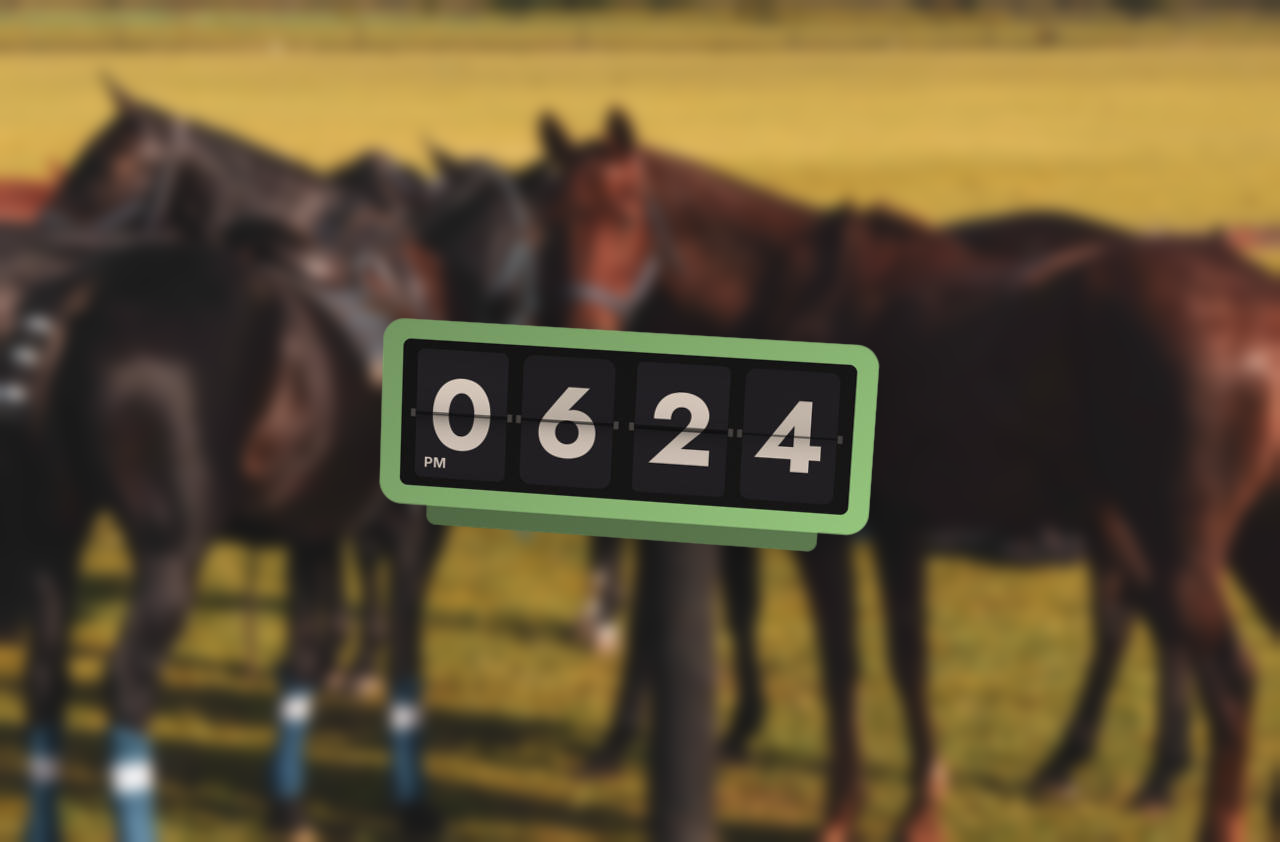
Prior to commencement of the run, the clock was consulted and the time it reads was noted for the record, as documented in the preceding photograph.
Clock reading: 6:24
